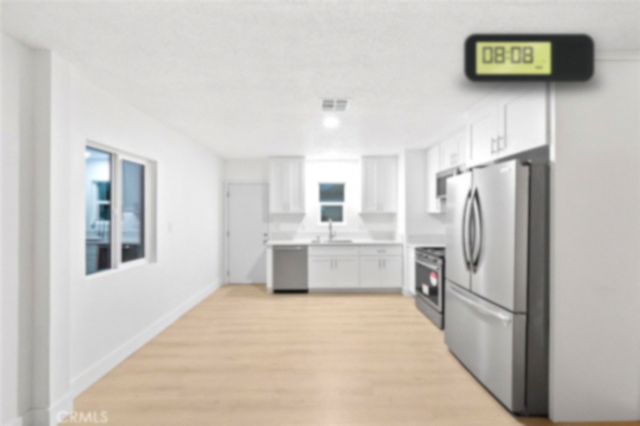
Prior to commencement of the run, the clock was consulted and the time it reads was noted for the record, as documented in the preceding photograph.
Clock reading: 8:08
